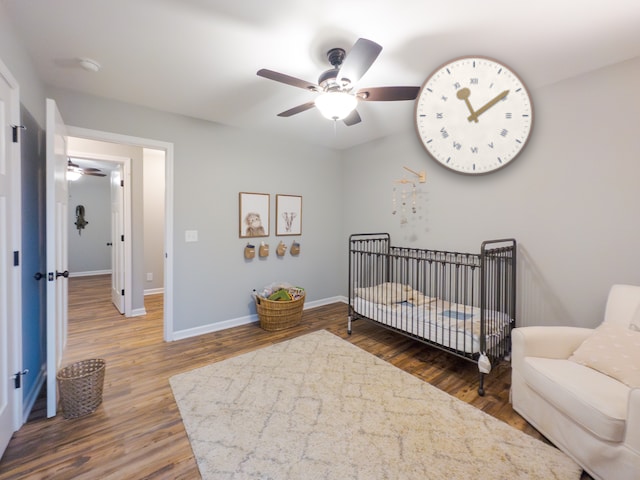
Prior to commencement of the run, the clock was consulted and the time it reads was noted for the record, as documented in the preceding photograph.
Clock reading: 11:09
